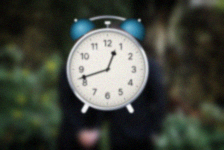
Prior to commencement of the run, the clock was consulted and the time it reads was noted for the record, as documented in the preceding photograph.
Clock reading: 12:42
